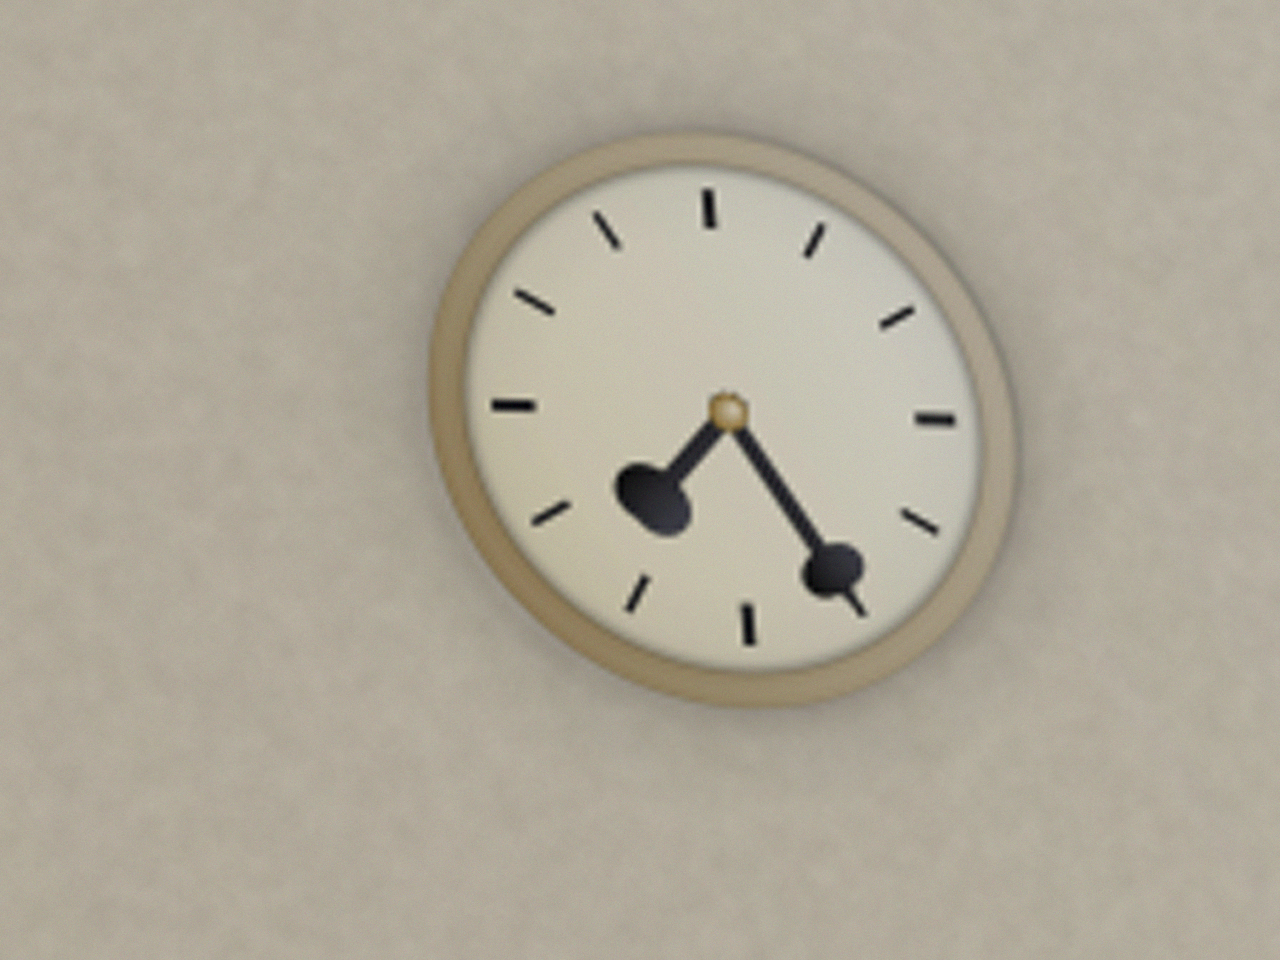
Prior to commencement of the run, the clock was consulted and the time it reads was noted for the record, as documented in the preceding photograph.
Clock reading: 7:25
